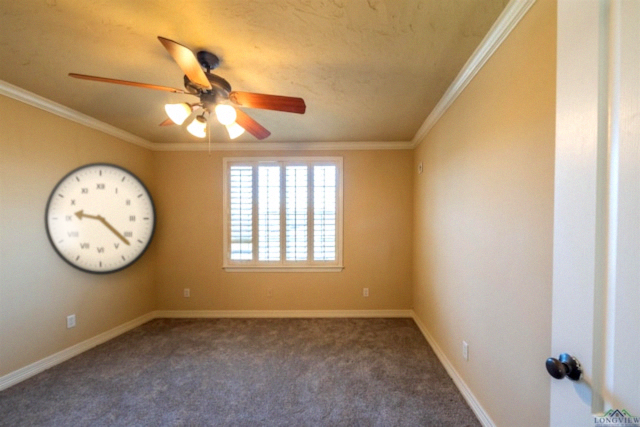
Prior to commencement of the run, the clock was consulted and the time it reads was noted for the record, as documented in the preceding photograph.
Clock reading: 9:22
